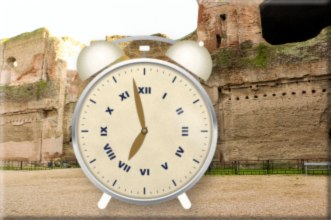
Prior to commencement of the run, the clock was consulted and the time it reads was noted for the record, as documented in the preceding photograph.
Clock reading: 6:58
